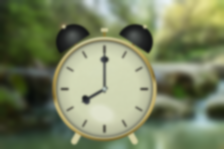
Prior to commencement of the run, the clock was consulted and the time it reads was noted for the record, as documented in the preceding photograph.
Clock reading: 8:00
